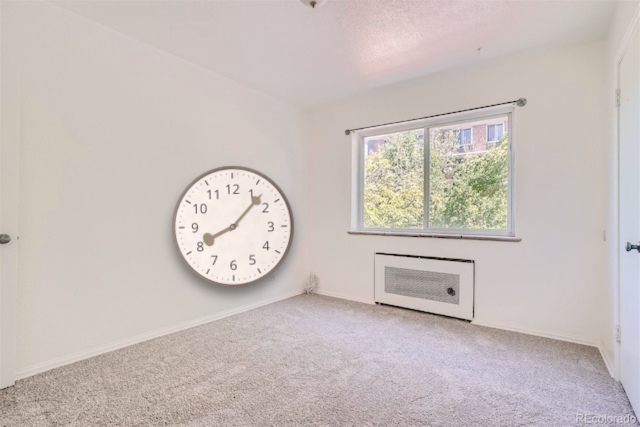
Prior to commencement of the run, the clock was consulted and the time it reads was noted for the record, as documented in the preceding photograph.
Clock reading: 8:07
